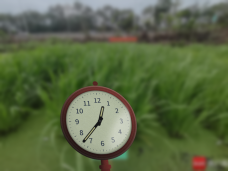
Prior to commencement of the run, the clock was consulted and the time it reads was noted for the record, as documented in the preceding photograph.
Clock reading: 12:37
